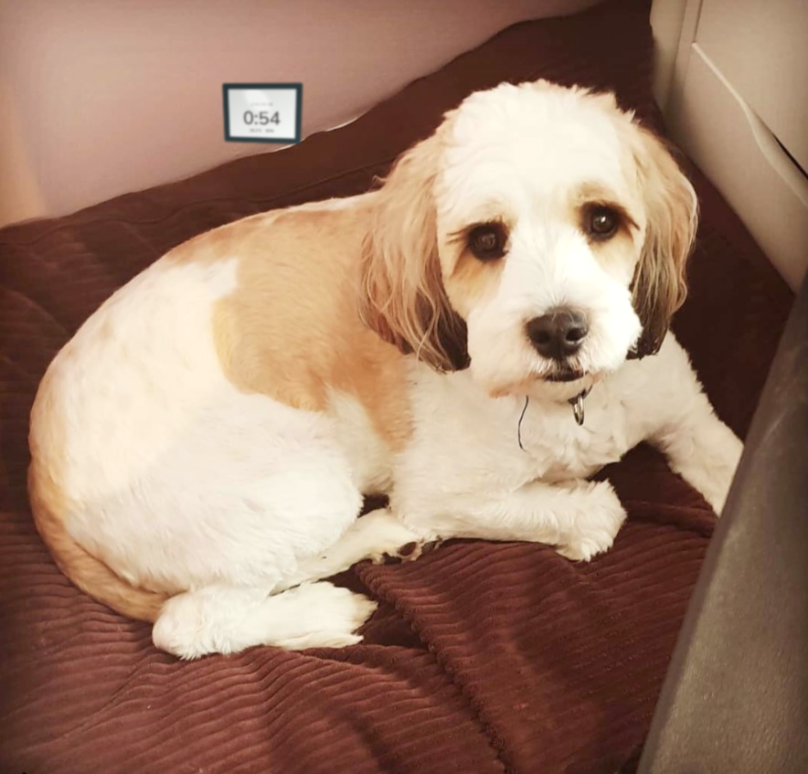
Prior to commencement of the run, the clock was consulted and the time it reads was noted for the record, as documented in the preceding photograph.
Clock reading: 0:54
